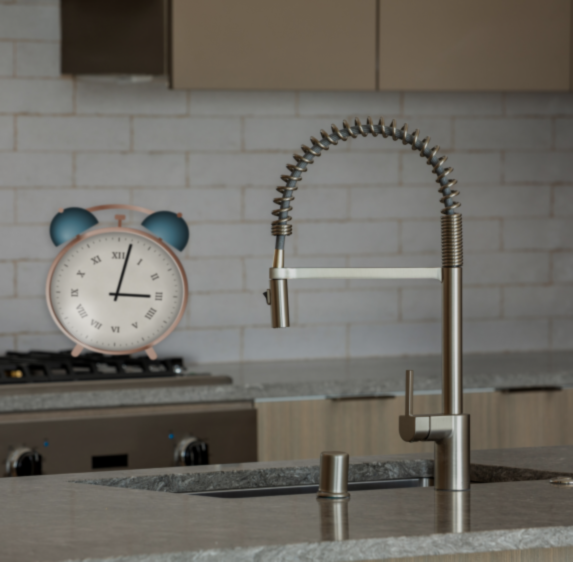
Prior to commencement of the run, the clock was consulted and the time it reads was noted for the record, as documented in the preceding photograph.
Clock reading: 3:02
